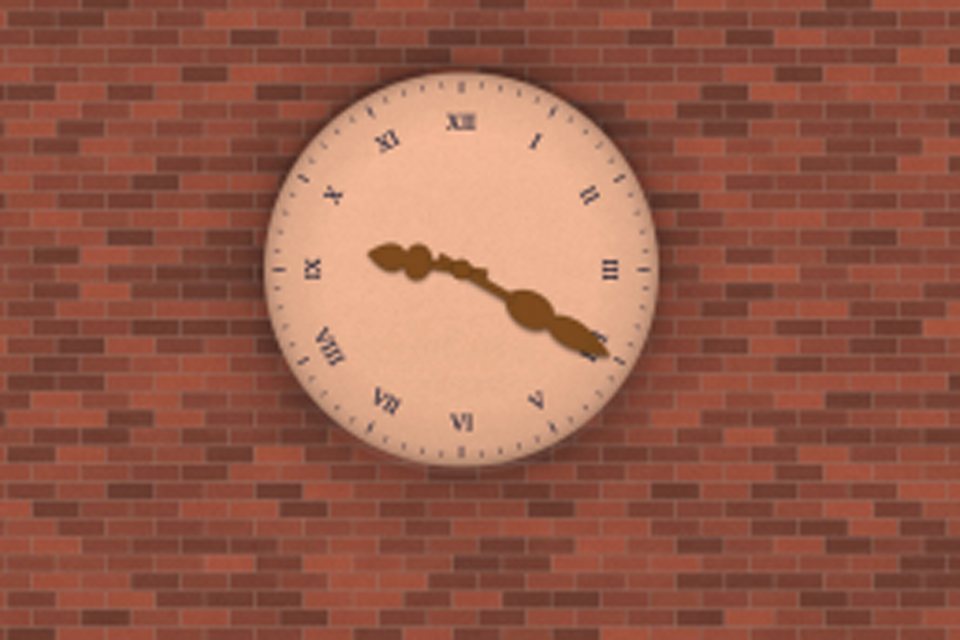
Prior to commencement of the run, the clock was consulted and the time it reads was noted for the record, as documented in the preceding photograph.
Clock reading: 9:20
